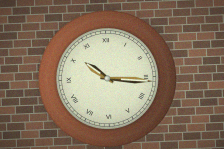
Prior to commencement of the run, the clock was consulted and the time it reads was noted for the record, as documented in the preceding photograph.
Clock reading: 10:16
